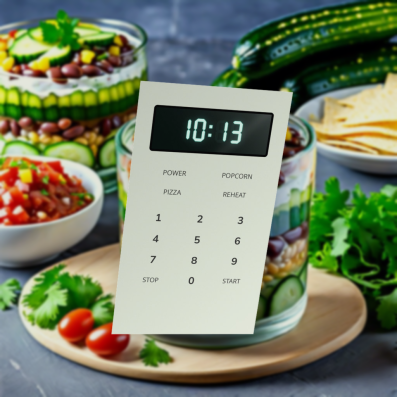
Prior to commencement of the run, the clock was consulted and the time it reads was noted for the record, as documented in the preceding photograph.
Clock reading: 10:13
